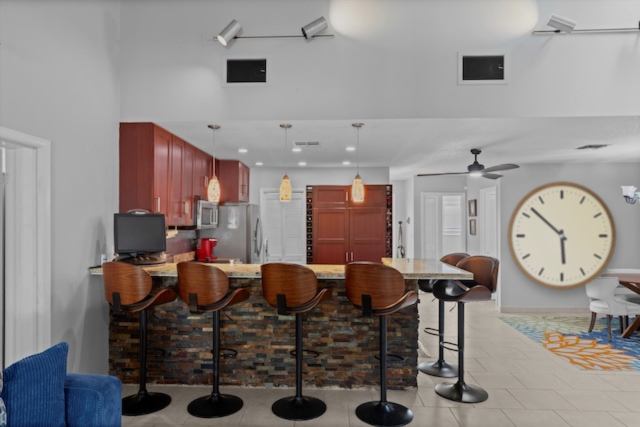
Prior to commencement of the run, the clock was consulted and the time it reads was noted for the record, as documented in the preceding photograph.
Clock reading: 5:52
